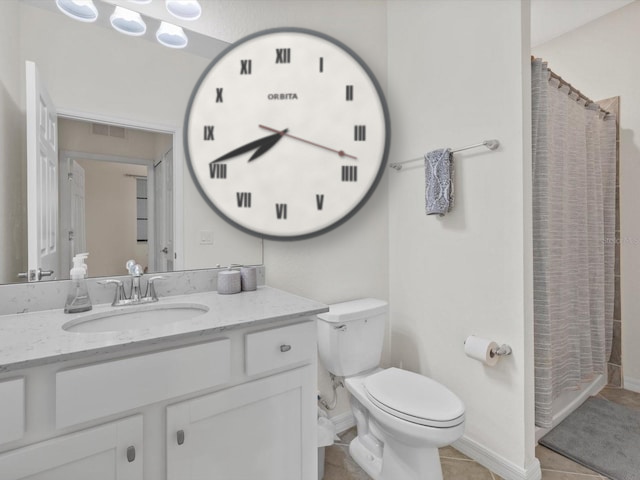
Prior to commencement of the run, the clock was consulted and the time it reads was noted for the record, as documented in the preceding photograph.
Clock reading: 7:41:18
